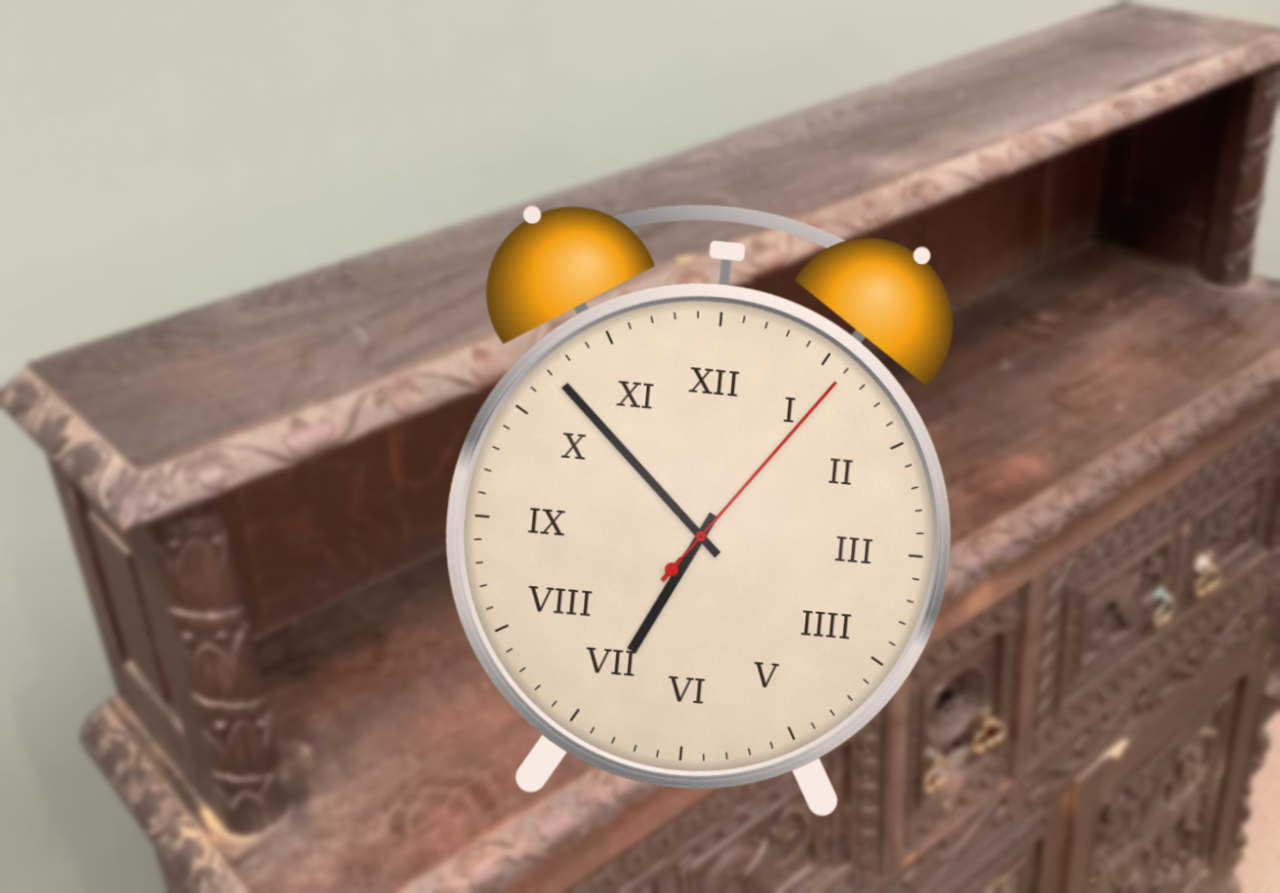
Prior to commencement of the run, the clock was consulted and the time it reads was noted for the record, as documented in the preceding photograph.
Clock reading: 6:52:06
